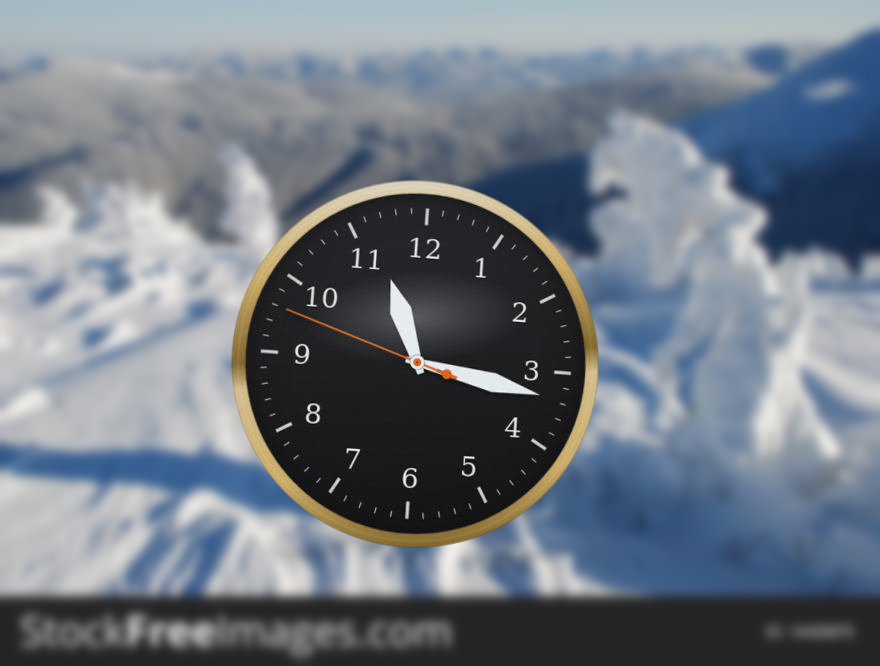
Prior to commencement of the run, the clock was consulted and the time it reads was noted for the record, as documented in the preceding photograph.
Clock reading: 11:16:48
